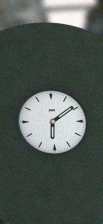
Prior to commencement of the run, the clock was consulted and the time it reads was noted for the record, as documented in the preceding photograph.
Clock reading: 6:09
